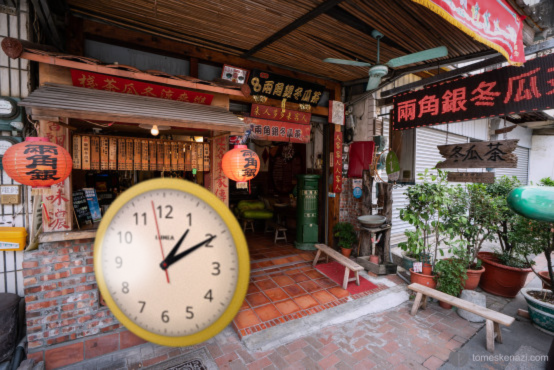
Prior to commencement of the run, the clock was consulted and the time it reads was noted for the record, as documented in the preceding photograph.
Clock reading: 1:09:58
